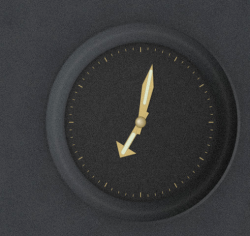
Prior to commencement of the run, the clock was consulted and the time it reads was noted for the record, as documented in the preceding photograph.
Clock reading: 7:02
